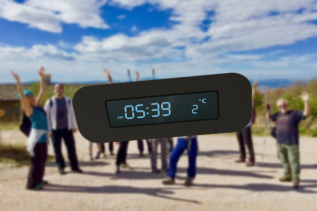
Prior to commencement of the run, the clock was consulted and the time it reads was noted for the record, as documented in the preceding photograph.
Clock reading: 5:39
